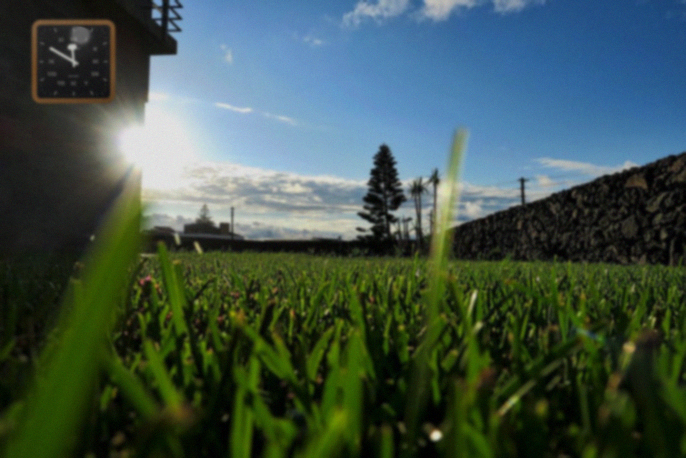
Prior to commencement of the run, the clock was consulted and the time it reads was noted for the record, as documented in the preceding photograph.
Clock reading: 11:50
